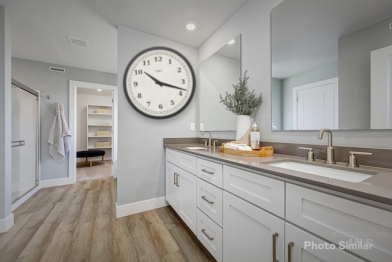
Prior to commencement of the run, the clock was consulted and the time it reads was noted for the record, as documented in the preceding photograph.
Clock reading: 10:18
